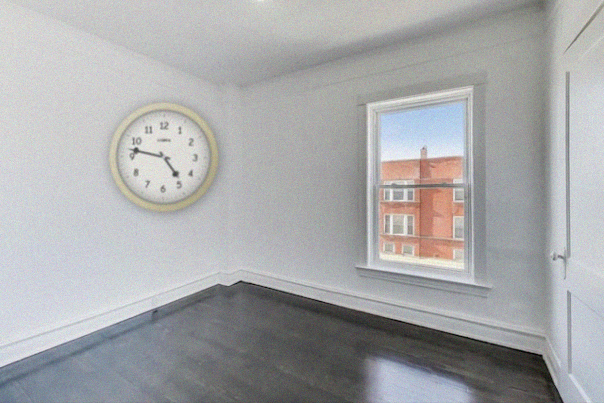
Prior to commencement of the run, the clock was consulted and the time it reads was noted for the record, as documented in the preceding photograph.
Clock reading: 4:47
